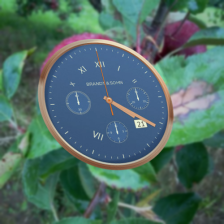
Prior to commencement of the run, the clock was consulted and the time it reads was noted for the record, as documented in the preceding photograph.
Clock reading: 4:21
